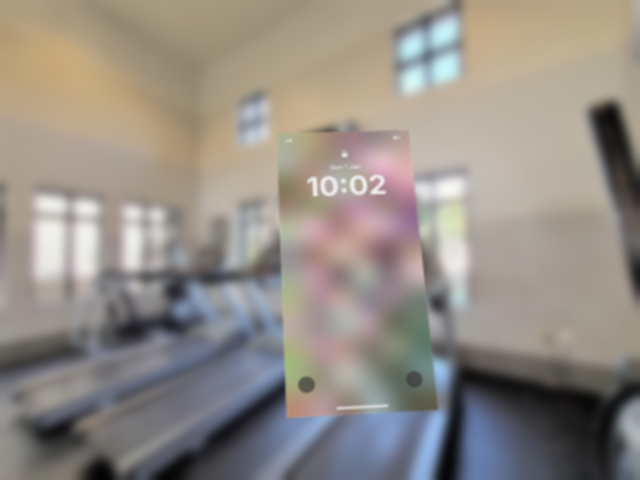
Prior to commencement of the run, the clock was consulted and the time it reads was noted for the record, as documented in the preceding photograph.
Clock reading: 10:02
